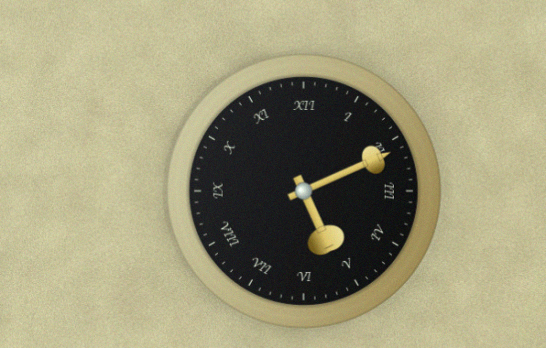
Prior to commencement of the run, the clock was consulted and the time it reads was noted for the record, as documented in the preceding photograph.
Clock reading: 5:11
